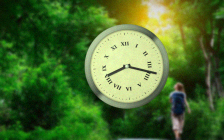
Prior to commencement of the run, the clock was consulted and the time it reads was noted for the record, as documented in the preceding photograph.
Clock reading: 8:18
